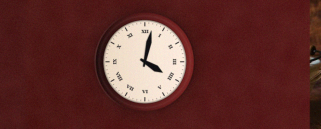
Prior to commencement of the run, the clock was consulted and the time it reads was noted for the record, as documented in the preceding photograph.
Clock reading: 4:02
